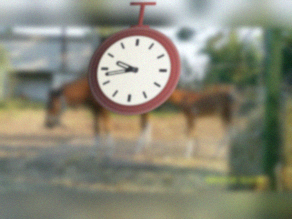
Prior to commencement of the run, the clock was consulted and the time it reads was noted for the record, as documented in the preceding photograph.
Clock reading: 9:43
